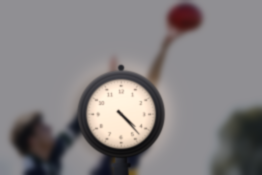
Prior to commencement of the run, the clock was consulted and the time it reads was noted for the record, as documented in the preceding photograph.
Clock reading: 4:23
